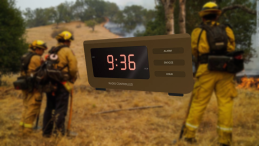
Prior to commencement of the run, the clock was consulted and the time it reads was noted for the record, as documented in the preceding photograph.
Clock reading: 9:36
